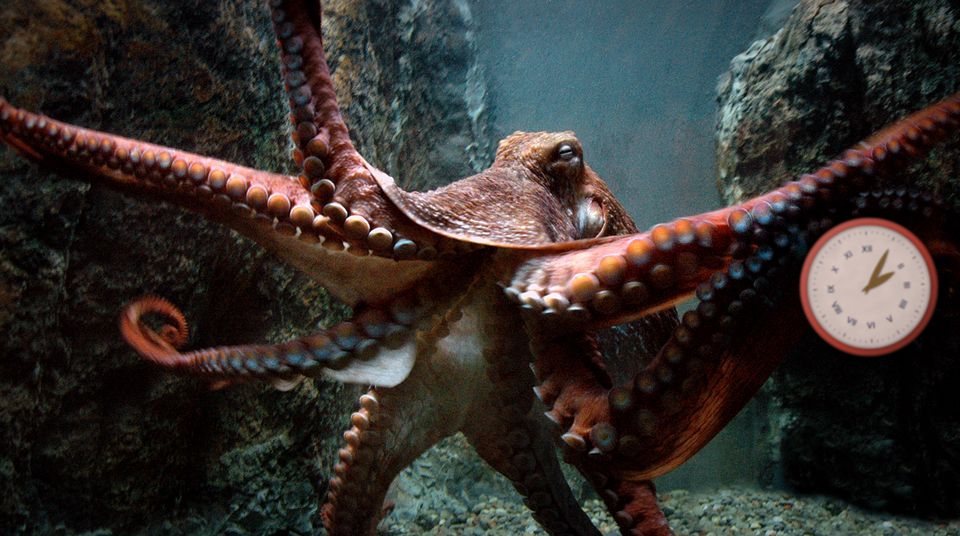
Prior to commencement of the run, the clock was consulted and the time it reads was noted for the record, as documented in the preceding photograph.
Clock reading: 2:05
